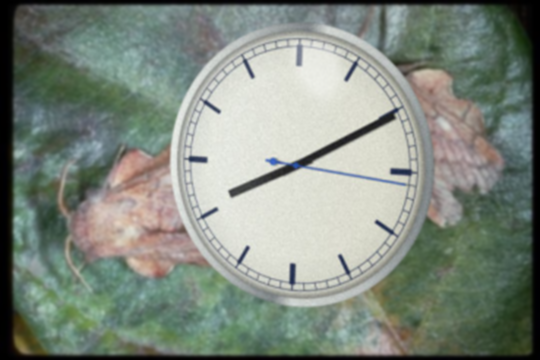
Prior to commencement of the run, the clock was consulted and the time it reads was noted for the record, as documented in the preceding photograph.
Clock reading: 8:10:16
